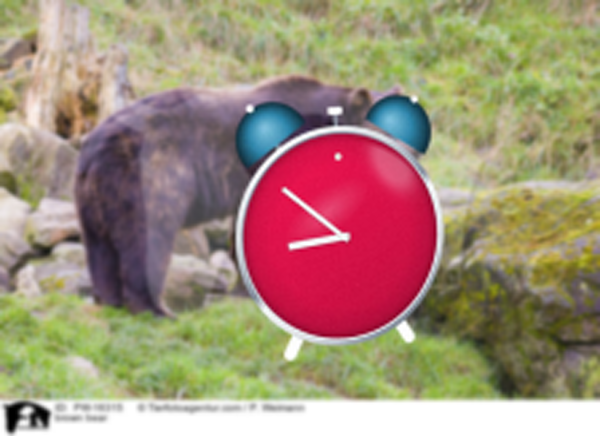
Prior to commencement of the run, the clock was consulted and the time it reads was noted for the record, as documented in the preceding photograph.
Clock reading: 8:52
